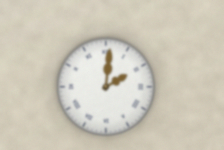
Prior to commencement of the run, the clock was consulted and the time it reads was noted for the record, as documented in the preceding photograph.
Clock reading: 2:01
